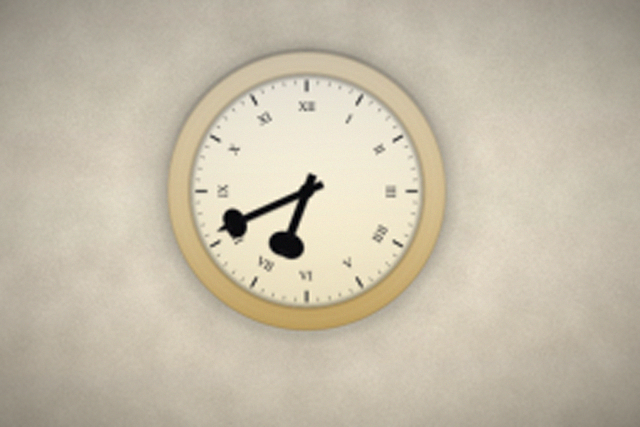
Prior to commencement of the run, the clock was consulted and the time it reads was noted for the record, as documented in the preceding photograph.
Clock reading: 6:41
